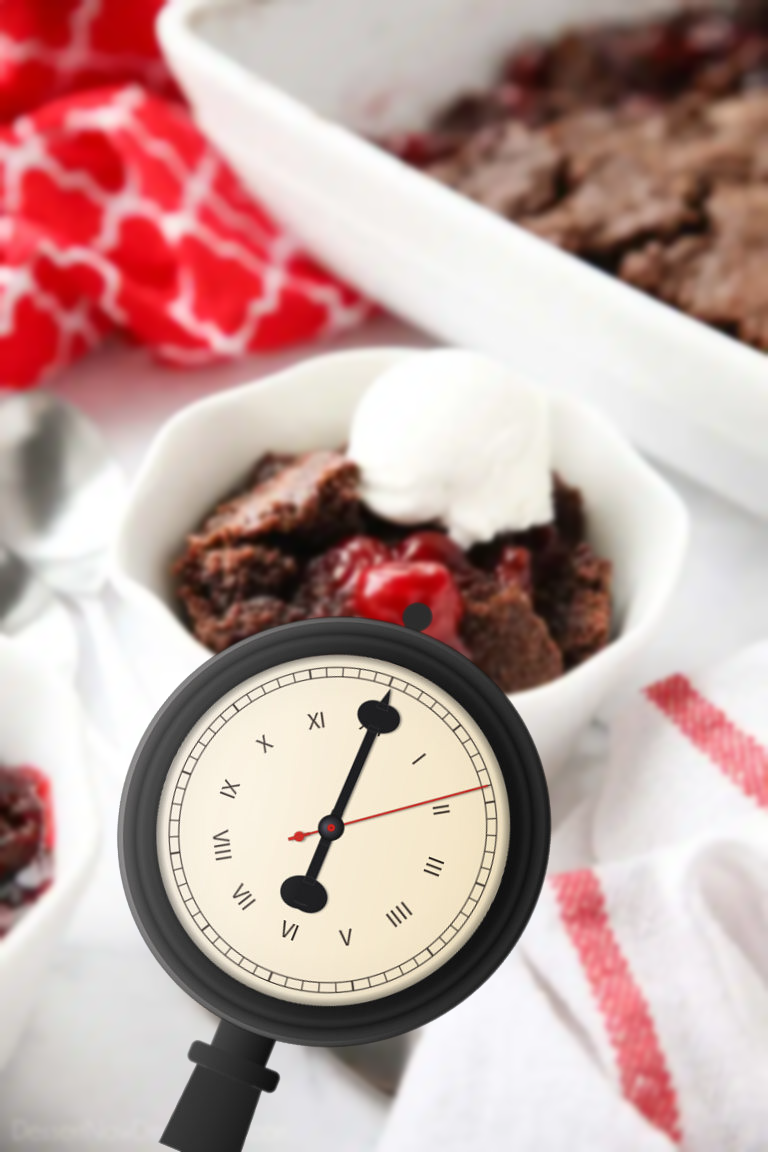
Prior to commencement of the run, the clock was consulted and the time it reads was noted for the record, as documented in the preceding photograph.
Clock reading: 6:00:09
